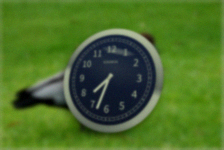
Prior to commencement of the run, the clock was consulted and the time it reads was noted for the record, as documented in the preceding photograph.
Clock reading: 7:33
